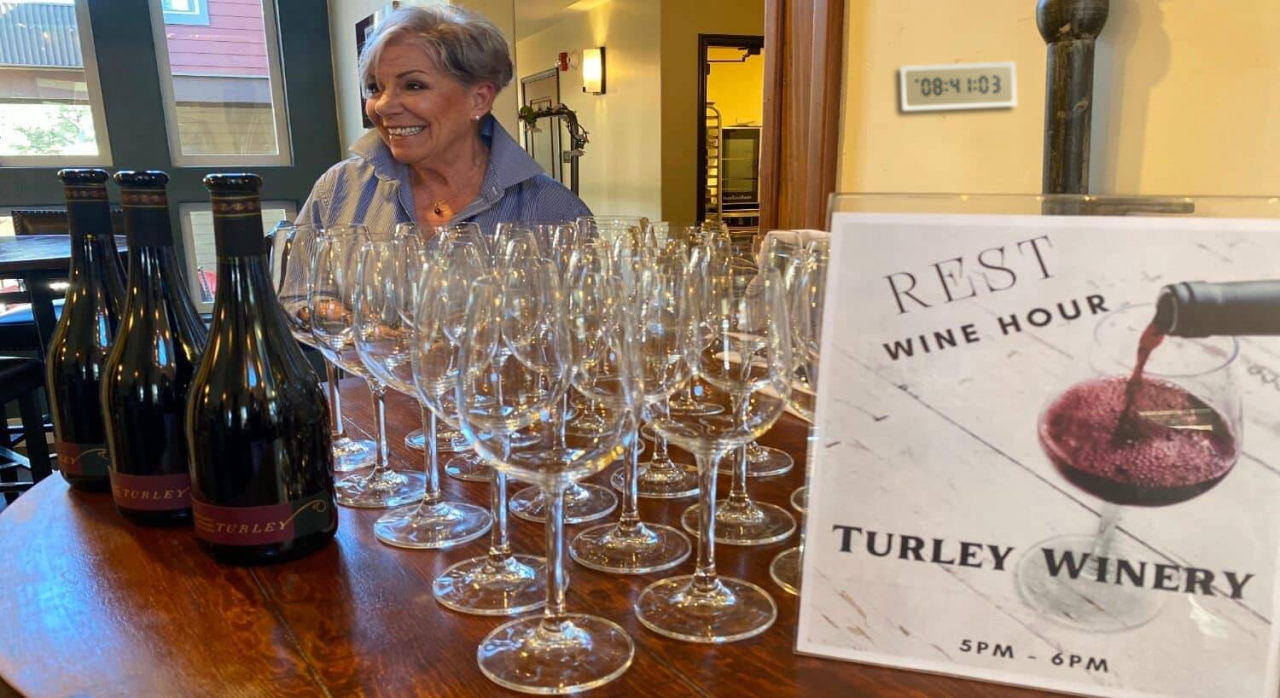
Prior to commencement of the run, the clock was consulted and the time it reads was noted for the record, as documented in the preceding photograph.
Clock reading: 8:41:03
